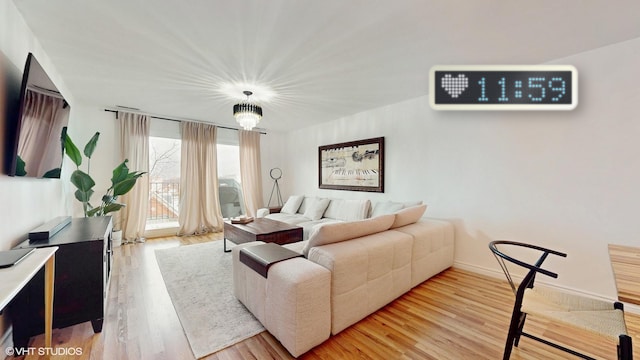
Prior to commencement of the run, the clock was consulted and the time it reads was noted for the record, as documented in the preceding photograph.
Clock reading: 11:59
